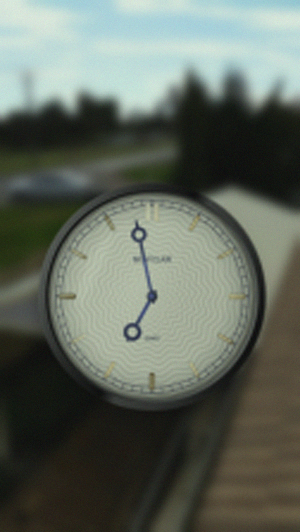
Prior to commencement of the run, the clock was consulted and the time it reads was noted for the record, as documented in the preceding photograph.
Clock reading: 6:58
